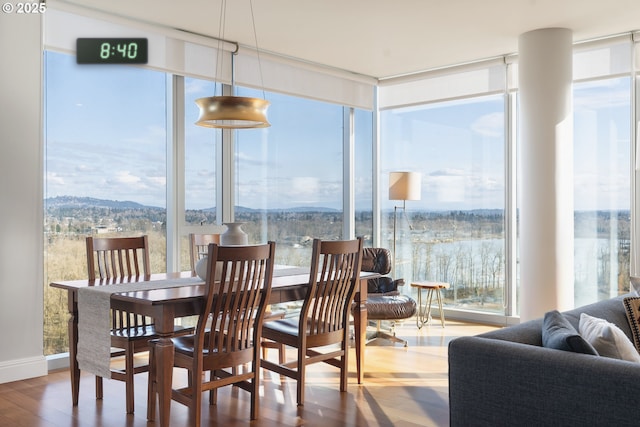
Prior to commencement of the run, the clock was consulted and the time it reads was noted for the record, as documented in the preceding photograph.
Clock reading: 8:40
